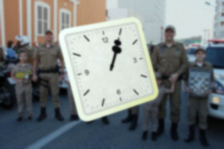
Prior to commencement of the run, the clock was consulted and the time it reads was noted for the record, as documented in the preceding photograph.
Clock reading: 1:05
